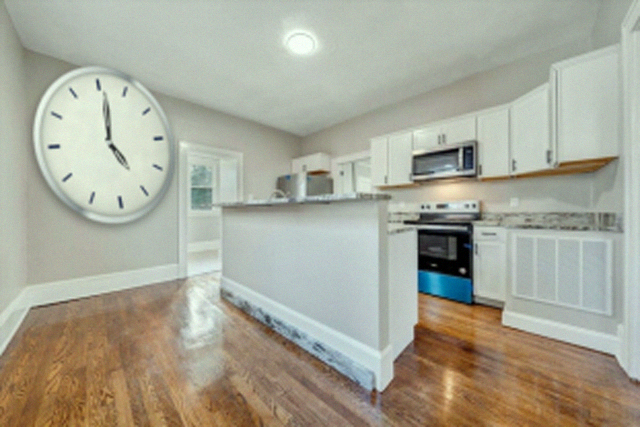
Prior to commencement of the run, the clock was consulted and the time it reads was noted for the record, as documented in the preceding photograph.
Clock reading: 5:01
